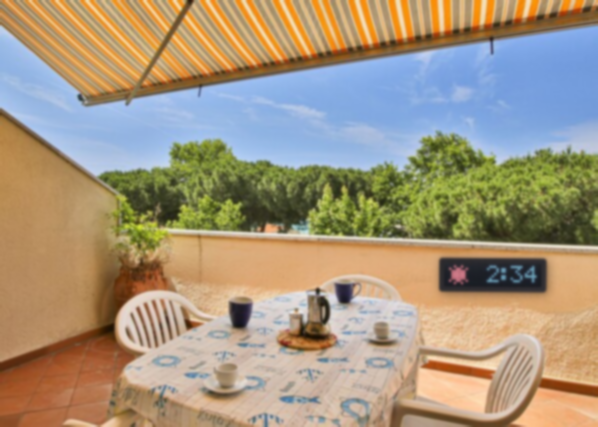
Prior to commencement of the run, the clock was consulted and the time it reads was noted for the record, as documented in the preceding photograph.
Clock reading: 2:34
